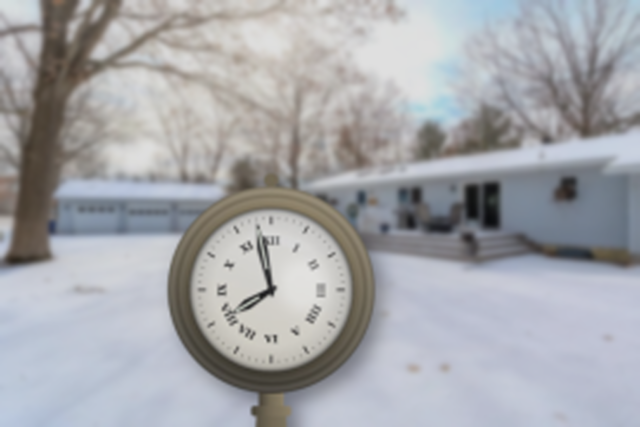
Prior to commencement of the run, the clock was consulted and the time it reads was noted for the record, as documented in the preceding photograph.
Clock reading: 7:58
